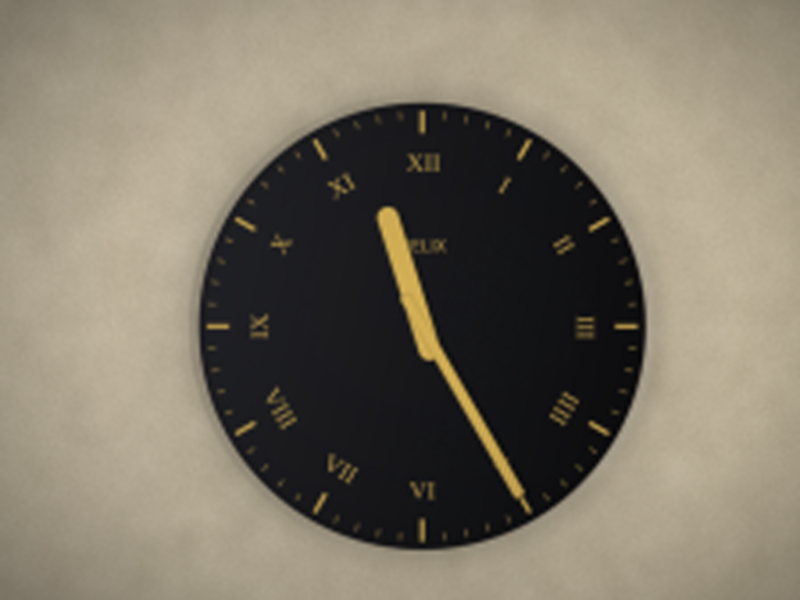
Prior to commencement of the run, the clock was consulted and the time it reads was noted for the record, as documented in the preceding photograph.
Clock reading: 11:25
